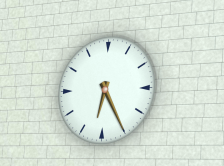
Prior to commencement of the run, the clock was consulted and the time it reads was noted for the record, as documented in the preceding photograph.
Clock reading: 6:25
